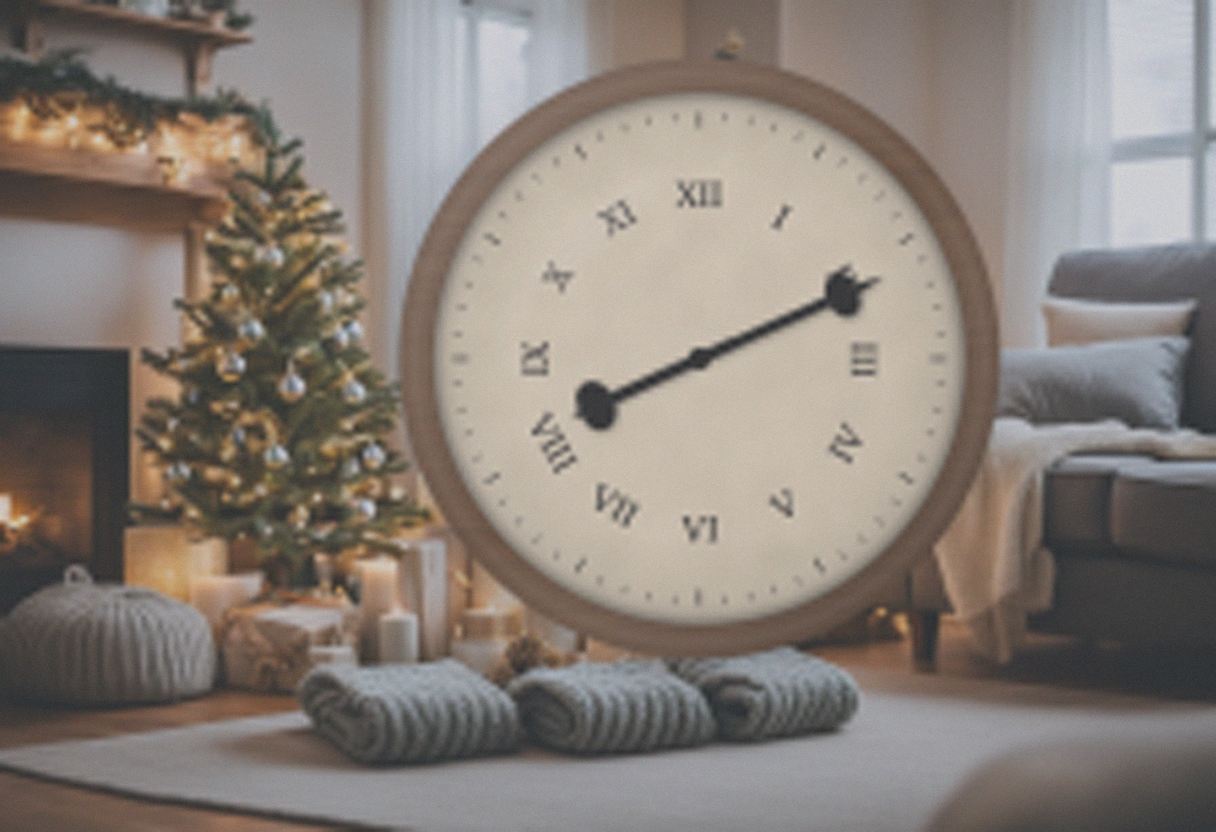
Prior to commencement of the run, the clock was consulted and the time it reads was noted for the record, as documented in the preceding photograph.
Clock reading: 8:11
